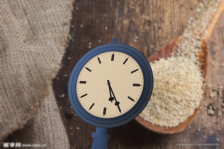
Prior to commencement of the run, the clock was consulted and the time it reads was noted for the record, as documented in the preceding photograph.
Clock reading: 5:25
